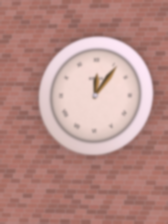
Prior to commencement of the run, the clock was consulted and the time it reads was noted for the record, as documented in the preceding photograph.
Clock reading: 12:06
